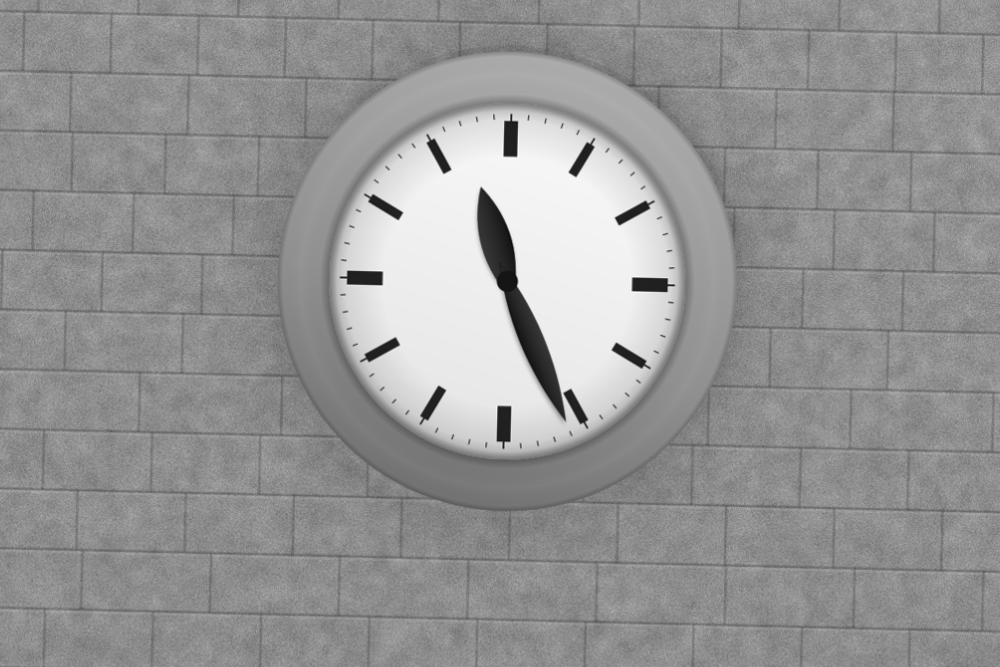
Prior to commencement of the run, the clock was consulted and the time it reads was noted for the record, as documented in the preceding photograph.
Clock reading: 11:26
